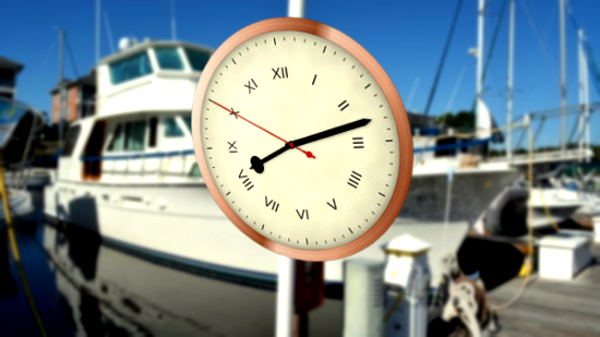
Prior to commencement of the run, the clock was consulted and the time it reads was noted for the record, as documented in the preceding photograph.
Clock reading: 8:12:50
